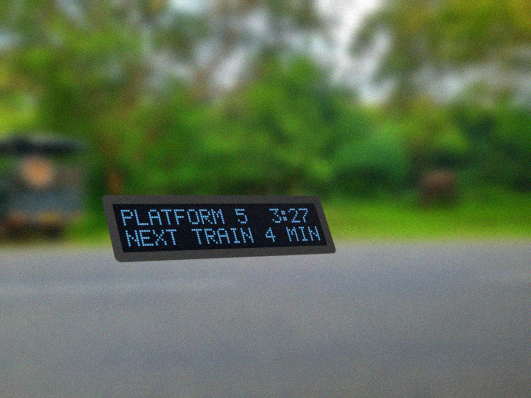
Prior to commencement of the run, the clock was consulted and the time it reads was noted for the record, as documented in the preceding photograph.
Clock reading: 3:27
